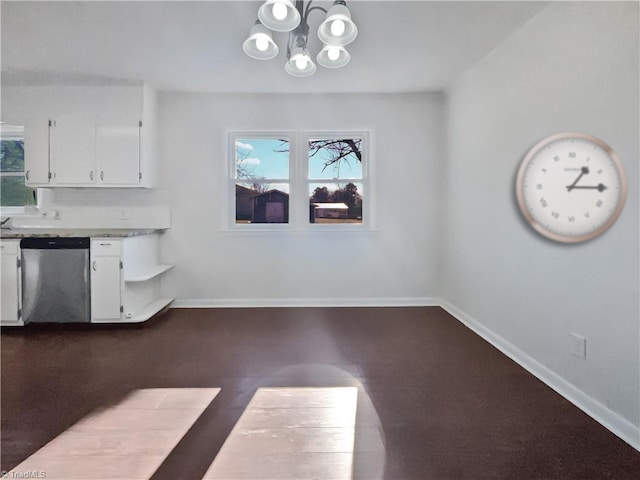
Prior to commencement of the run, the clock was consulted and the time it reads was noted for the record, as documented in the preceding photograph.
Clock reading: 1:15
